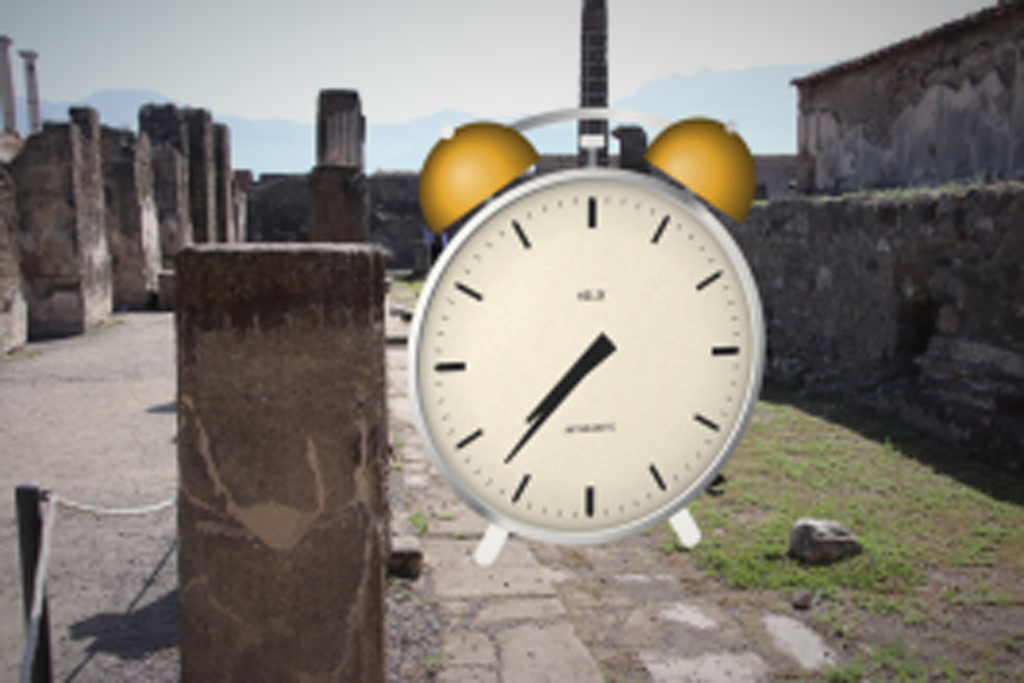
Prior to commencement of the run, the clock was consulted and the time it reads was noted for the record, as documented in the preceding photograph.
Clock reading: 7:37
